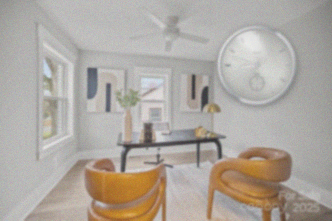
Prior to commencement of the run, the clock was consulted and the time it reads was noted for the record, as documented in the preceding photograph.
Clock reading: 8:48
